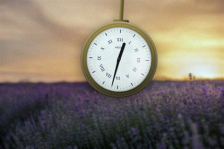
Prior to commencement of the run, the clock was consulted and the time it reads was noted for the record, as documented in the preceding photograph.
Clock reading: 12:32
